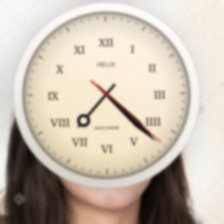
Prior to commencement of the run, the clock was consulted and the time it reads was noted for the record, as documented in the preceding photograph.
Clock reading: 7:22:22
